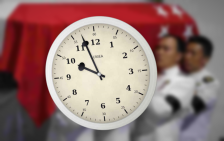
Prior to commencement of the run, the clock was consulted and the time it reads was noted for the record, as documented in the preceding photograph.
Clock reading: 9:57
